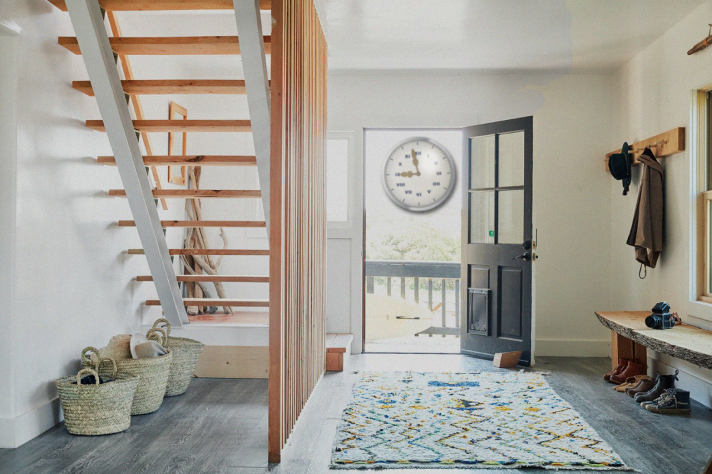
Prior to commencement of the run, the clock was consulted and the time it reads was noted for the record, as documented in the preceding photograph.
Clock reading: 8:58
